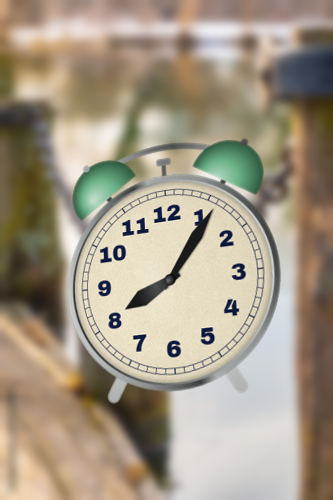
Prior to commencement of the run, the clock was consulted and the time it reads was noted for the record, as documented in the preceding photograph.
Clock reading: 8:06
